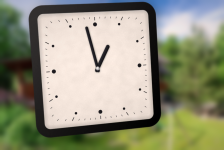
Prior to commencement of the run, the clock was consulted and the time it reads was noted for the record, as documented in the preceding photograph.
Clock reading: 12:58
